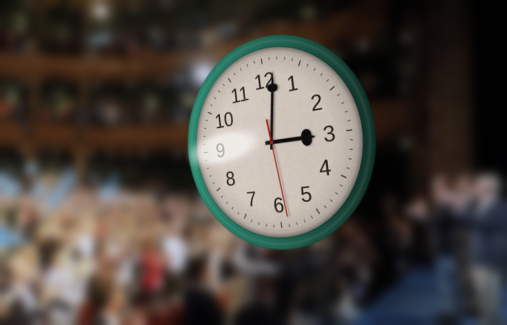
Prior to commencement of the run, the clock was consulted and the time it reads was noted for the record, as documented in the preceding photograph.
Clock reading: 3:01:29
